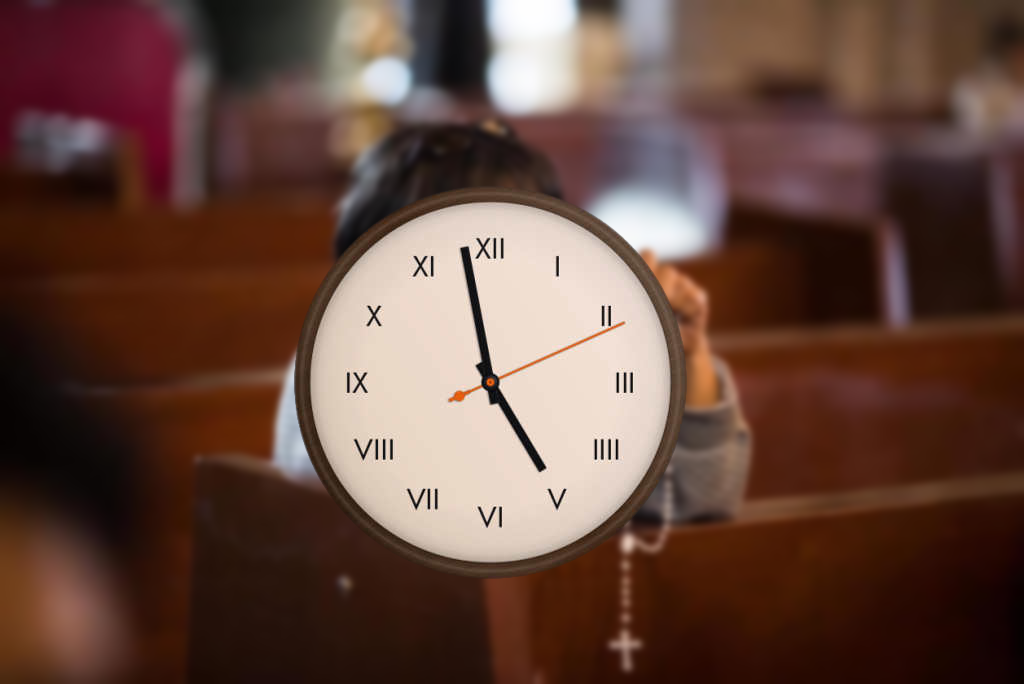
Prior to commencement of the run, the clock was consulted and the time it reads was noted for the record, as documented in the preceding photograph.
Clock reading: 4:58:11
